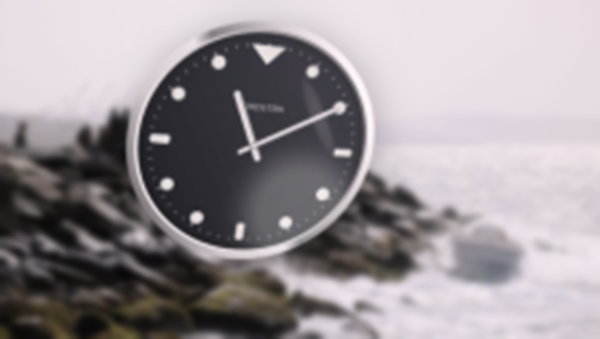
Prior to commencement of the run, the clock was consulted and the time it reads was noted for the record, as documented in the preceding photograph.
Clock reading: 11:10
